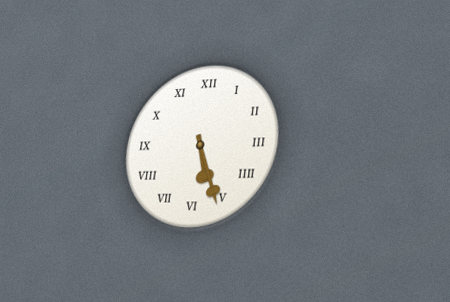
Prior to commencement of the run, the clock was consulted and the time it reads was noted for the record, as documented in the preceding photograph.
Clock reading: 5:26
